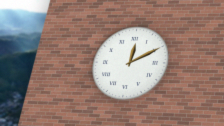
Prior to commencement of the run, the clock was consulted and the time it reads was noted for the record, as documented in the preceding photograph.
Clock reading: 12:10
